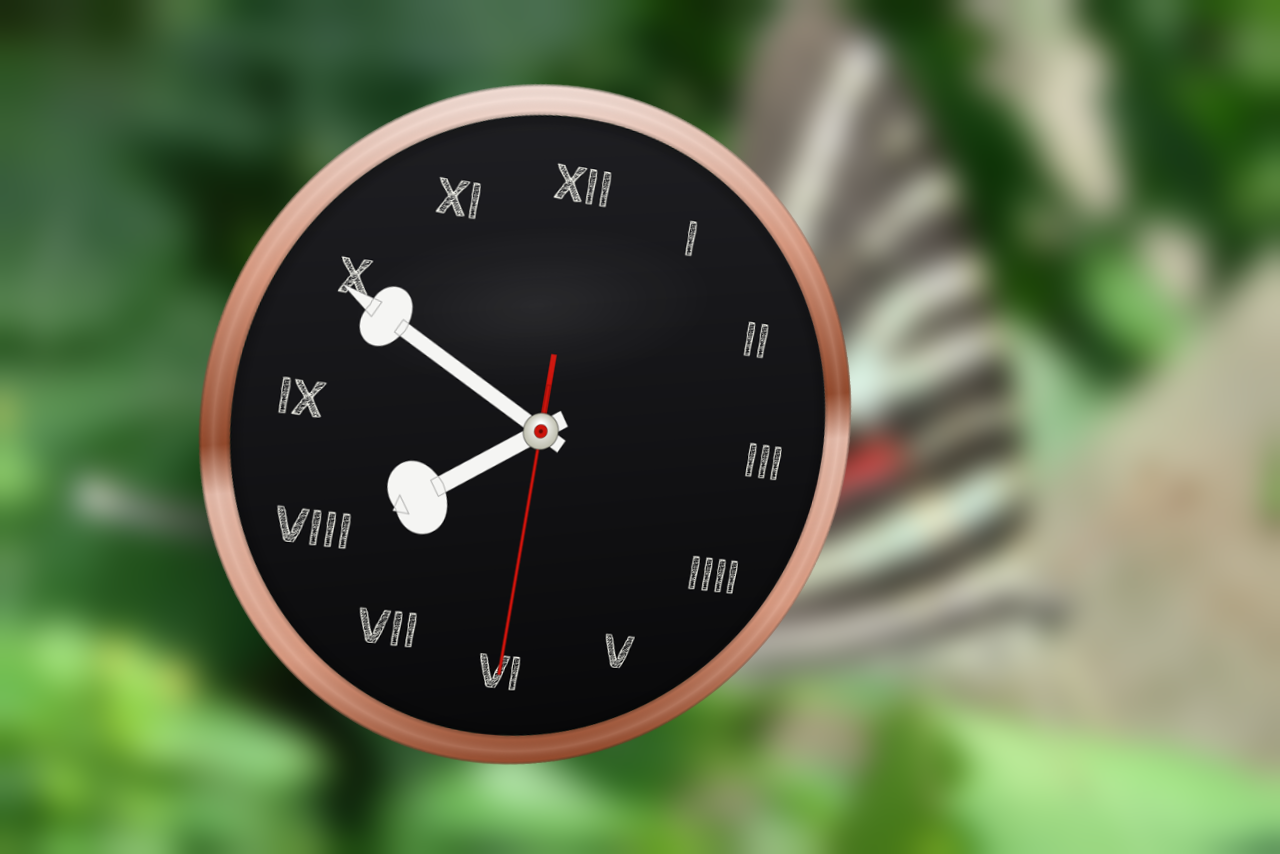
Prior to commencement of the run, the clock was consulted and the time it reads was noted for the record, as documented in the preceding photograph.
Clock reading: 7:49:30
